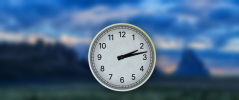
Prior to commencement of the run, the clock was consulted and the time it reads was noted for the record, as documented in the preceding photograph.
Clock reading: 2:13
